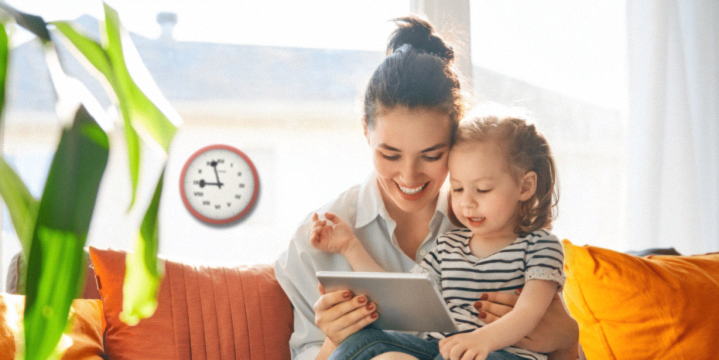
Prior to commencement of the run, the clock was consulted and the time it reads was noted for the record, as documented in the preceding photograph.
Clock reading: 8:57
